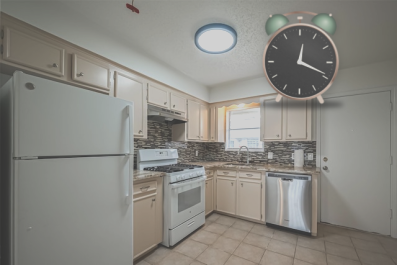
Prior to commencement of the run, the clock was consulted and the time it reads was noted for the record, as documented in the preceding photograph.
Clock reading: 12:19
